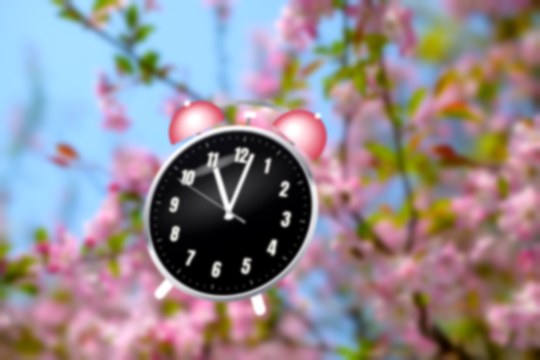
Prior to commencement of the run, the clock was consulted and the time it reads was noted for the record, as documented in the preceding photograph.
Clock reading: 11:01:49
